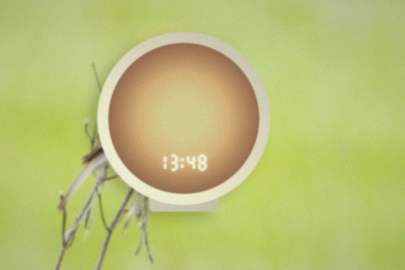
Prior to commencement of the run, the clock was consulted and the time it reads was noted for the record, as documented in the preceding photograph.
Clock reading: 13:48
